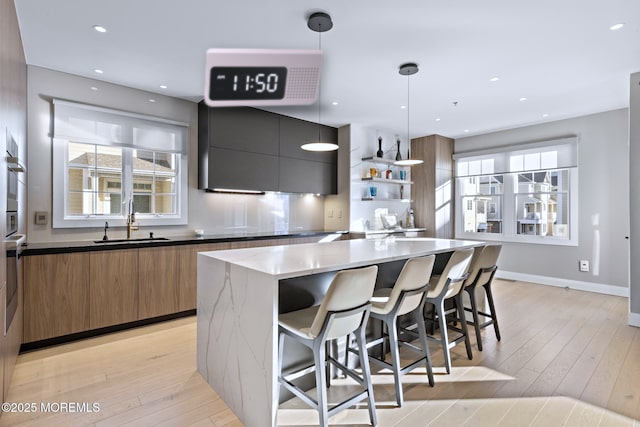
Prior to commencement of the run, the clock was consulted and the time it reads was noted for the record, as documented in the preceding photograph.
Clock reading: 11:50
